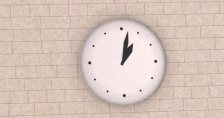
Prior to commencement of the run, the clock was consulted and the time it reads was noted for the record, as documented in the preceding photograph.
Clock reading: 1:02
